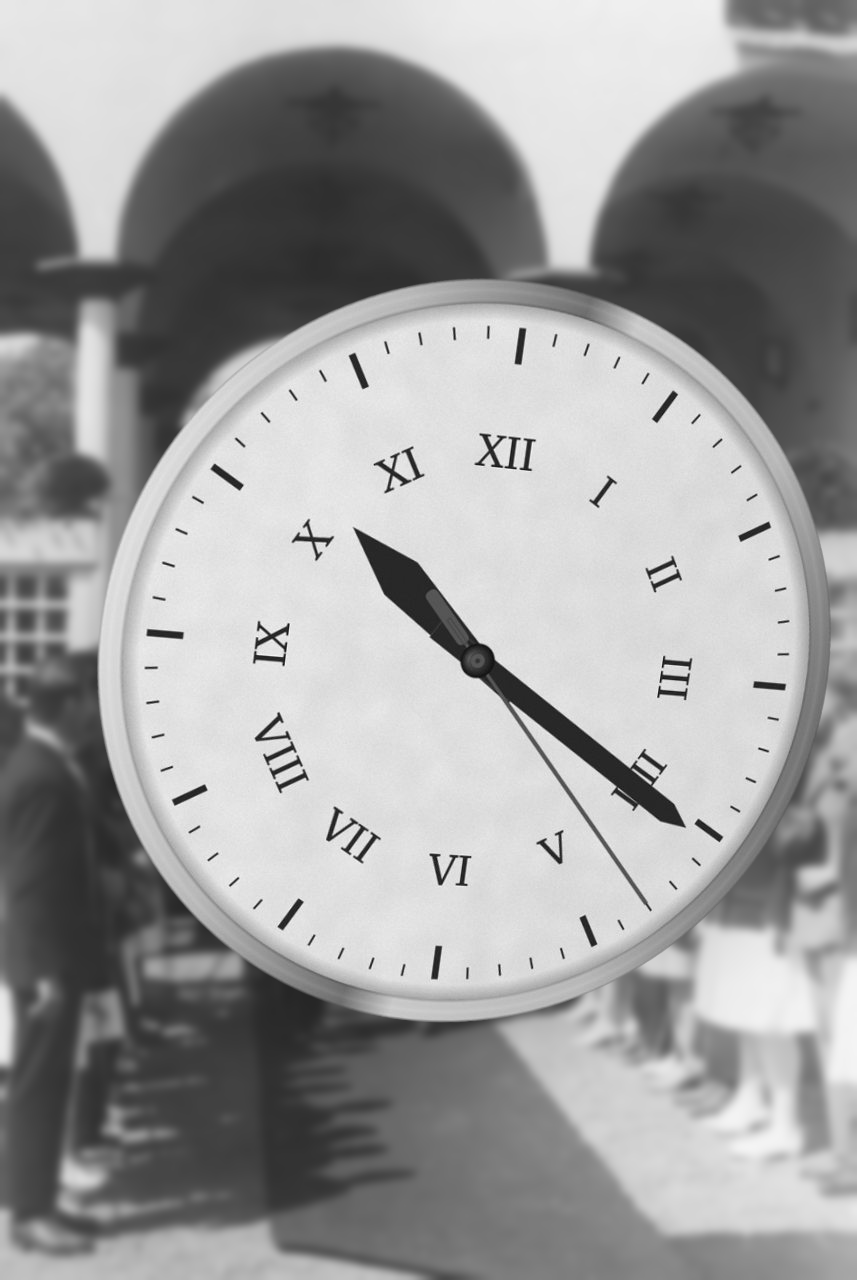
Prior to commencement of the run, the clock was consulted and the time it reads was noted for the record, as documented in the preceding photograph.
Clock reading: 10:20:23
